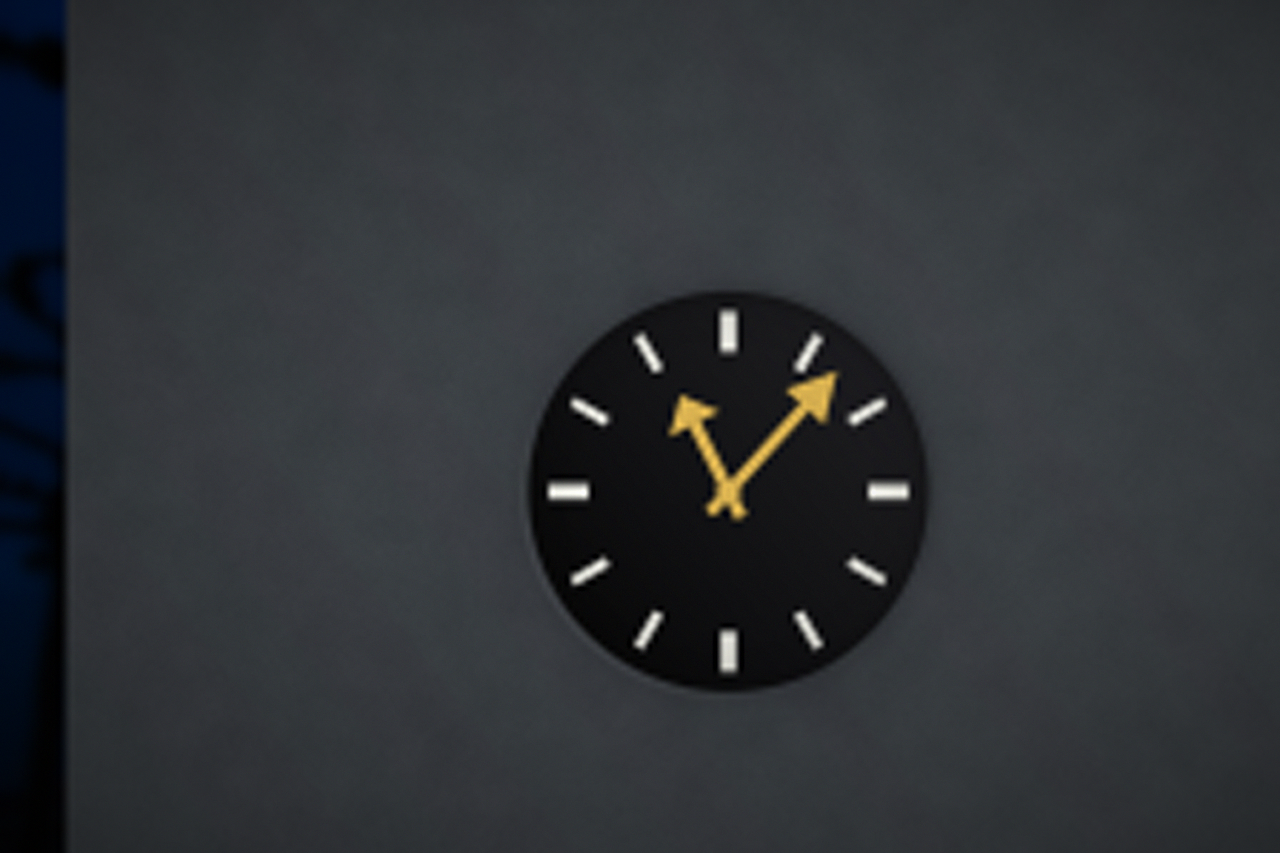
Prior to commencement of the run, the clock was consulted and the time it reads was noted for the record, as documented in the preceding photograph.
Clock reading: 11:07
